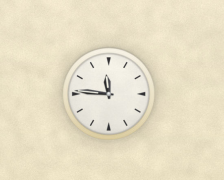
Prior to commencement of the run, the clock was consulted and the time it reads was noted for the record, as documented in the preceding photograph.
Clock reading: 11:46
